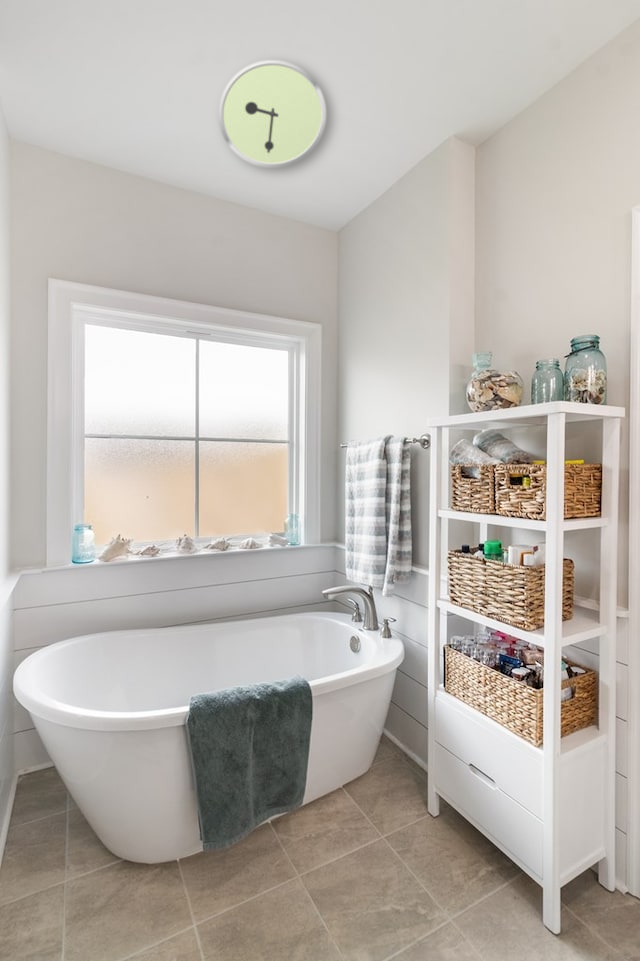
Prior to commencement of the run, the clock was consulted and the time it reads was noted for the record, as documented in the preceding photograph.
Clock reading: 9:31
